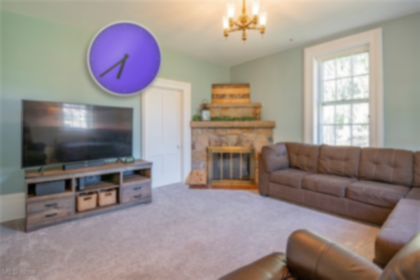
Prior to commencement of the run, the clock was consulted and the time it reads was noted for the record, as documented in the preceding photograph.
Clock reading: 6:39
